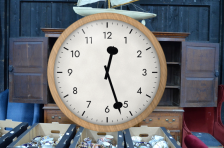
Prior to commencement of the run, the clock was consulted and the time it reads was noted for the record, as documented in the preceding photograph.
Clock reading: 12:27
